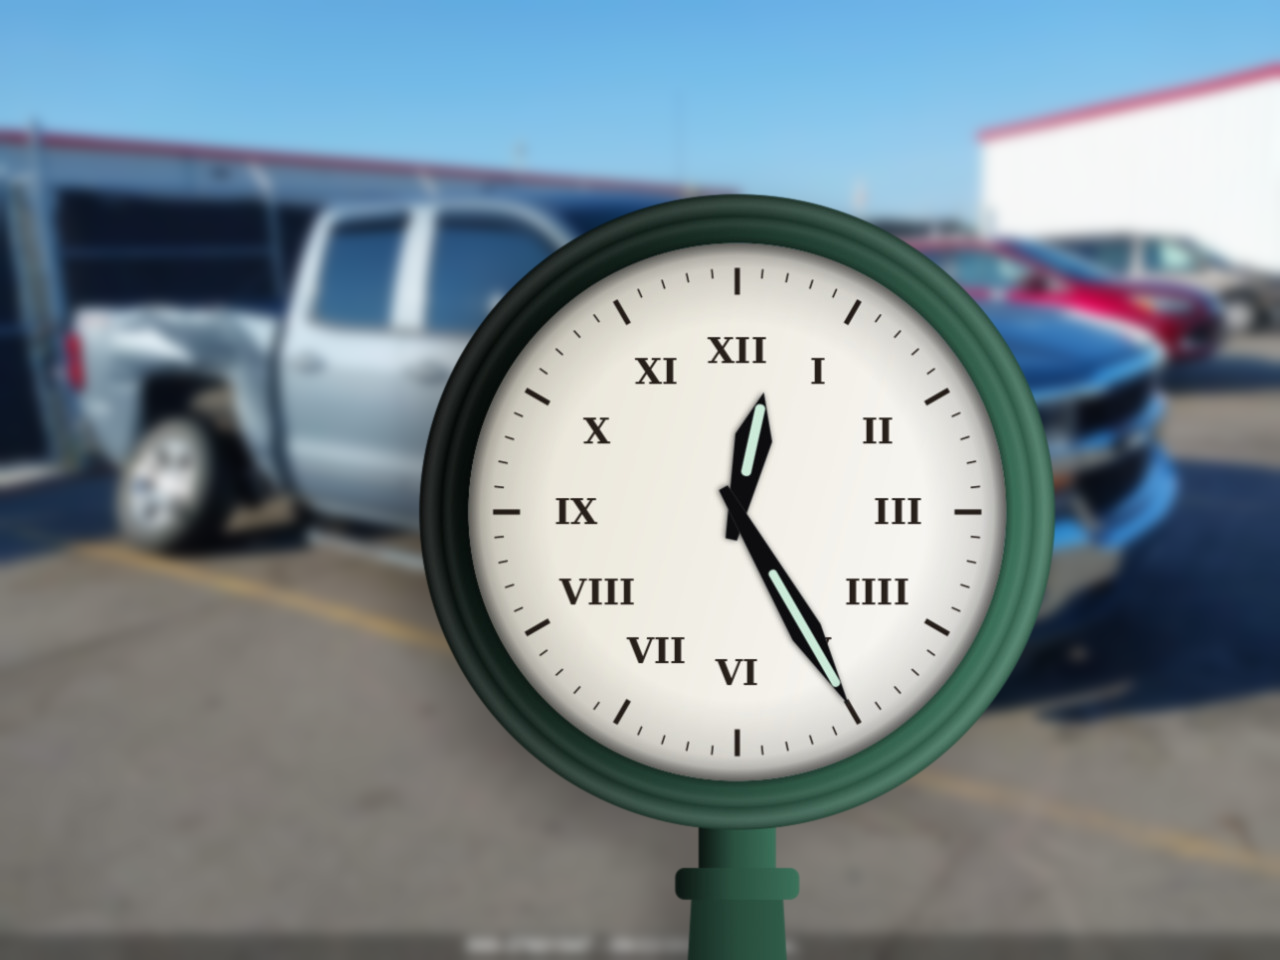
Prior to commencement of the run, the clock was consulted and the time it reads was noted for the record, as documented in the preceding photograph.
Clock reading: 12:25
